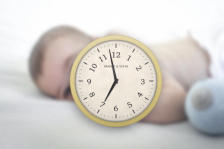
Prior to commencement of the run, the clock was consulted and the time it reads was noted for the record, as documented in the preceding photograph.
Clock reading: 6:58
